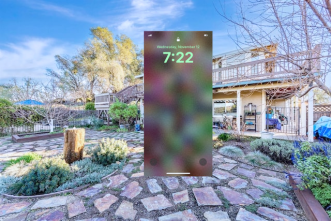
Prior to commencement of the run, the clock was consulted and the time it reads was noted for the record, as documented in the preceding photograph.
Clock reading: 7:22
